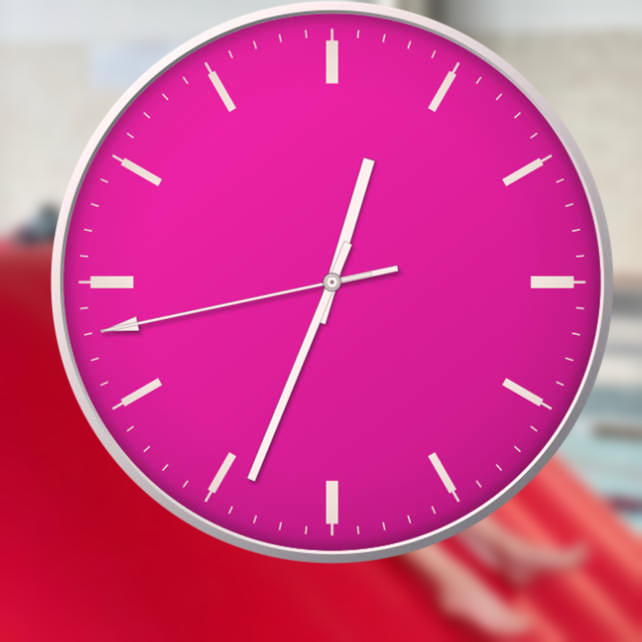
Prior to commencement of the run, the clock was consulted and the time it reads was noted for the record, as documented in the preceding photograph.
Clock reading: 12:33:43
